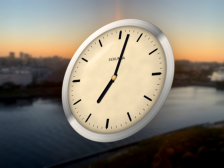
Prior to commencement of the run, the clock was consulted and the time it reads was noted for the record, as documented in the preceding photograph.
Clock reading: 7:02
